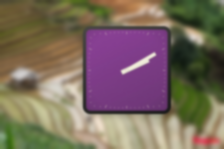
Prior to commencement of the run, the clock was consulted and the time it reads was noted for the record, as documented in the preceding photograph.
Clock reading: 2:10
